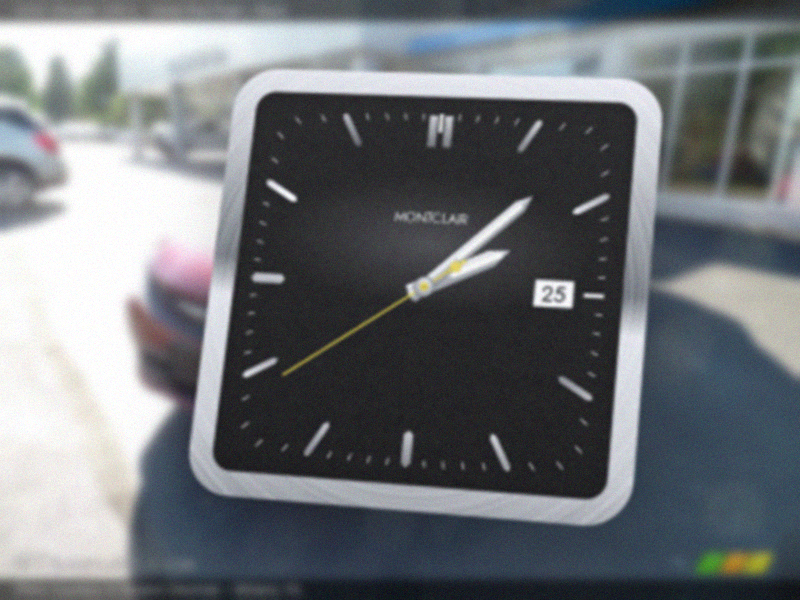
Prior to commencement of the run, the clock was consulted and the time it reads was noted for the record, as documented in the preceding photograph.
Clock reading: 2:07:39
